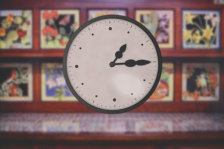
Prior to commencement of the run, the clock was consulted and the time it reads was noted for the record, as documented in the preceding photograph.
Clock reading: 1:15
